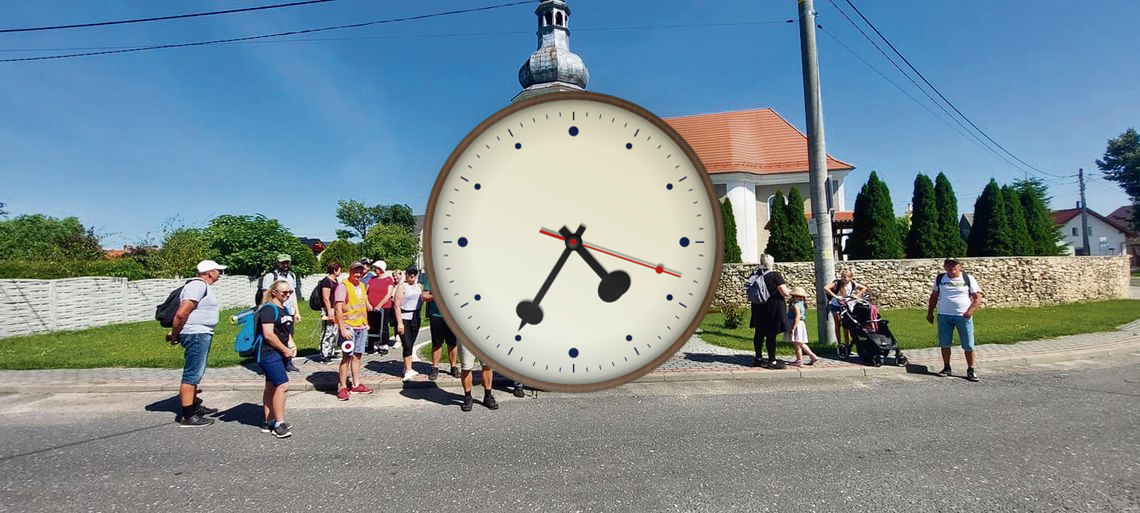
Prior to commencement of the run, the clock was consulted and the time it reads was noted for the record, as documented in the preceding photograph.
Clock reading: 4:35:18
